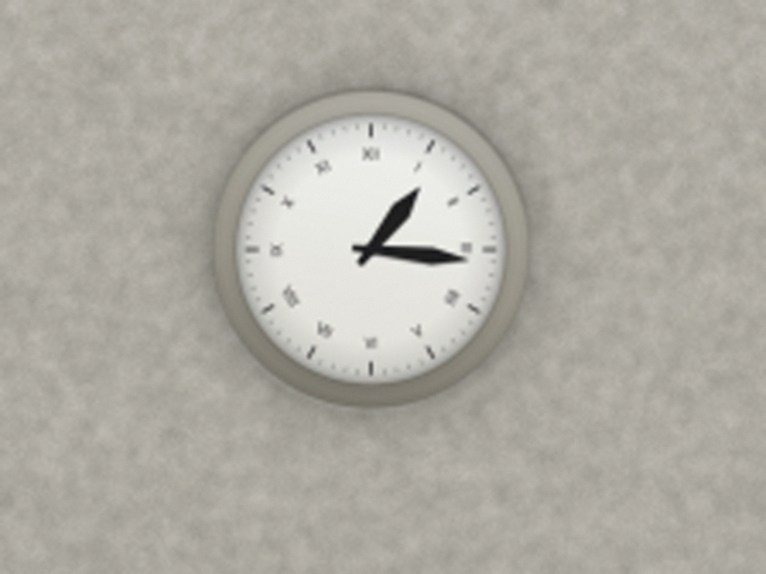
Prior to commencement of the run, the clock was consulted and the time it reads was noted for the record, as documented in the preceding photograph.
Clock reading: 1:16
